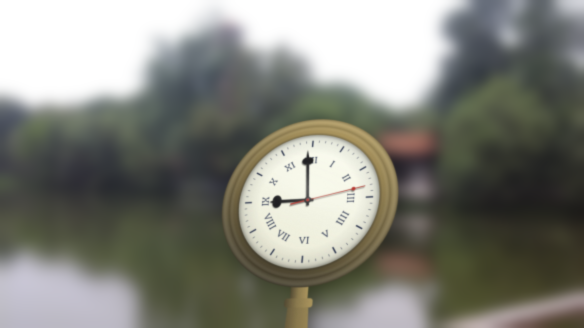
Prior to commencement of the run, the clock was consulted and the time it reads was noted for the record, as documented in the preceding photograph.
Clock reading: 8:59:13
